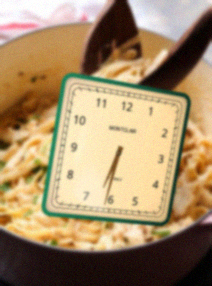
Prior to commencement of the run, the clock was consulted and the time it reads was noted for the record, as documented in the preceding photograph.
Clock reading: 6:31
